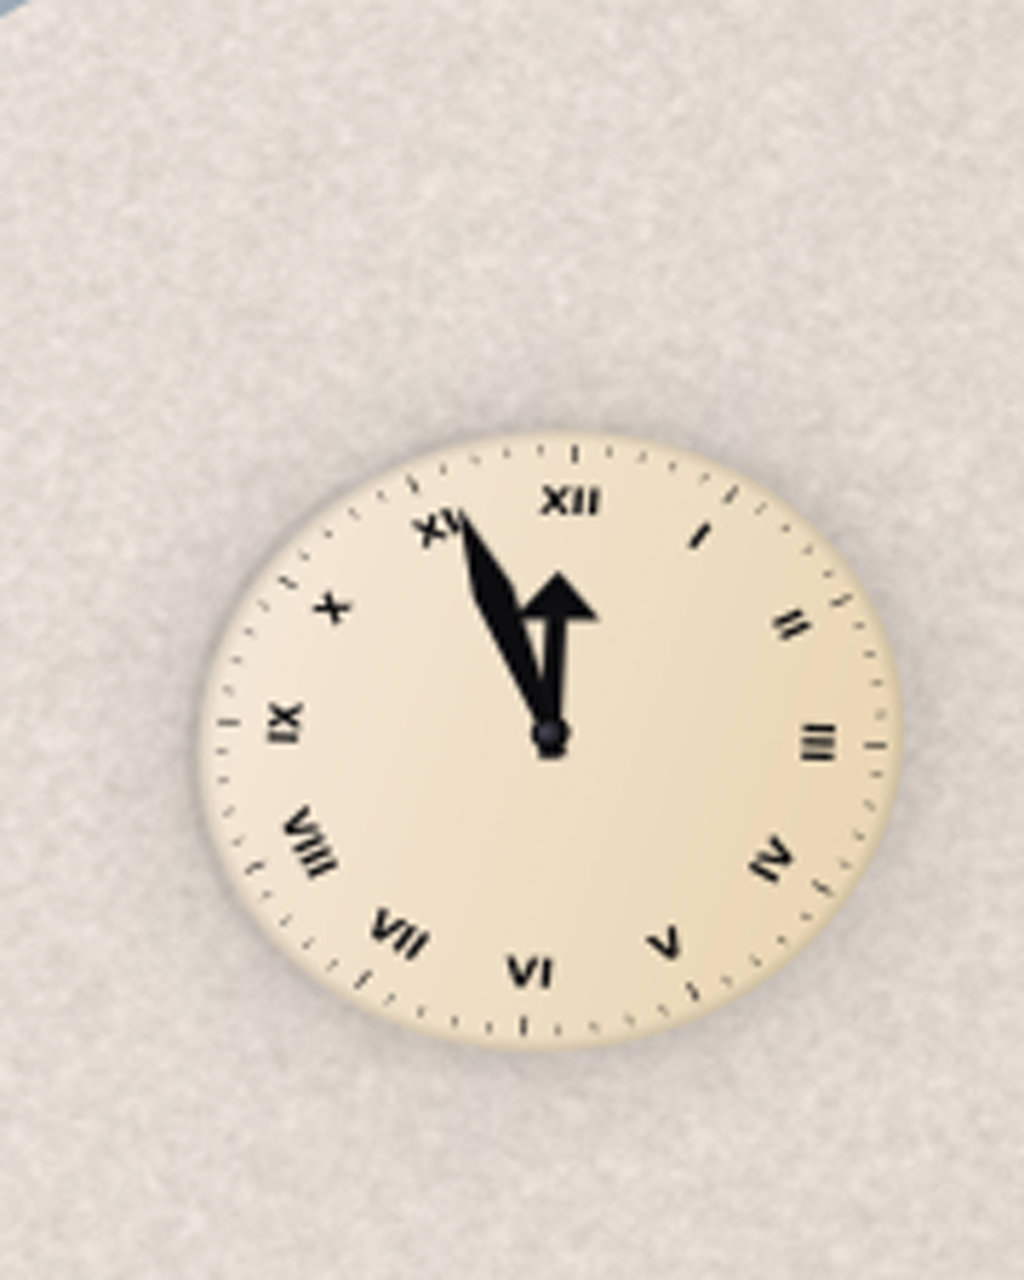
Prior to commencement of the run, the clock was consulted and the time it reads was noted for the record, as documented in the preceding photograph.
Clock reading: 11:56
